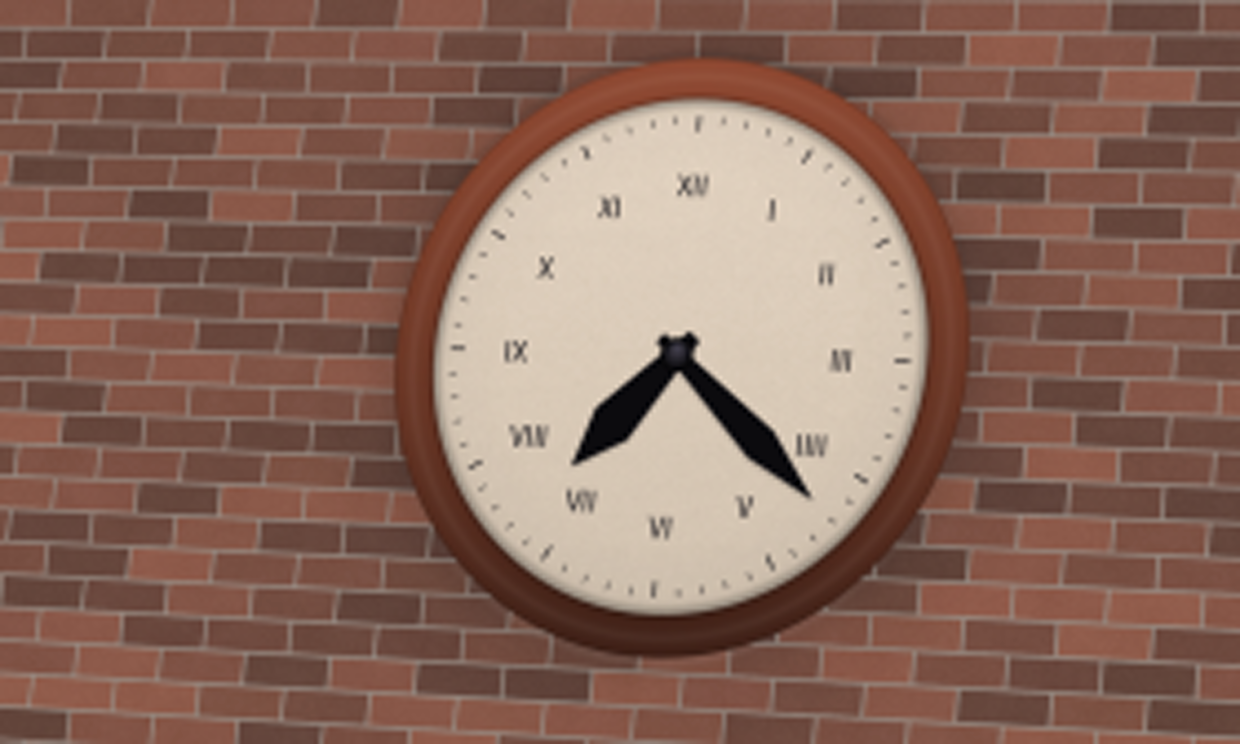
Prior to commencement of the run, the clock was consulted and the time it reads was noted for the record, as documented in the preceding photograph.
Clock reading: 7:22
